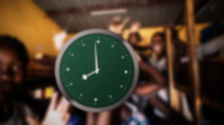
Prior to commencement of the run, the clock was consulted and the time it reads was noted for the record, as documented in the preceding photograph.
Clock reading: 7:59
